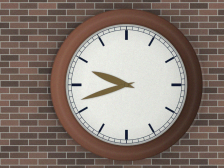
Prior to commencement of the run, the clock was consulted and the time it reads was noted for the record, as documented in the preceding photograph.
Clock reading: 9:42
